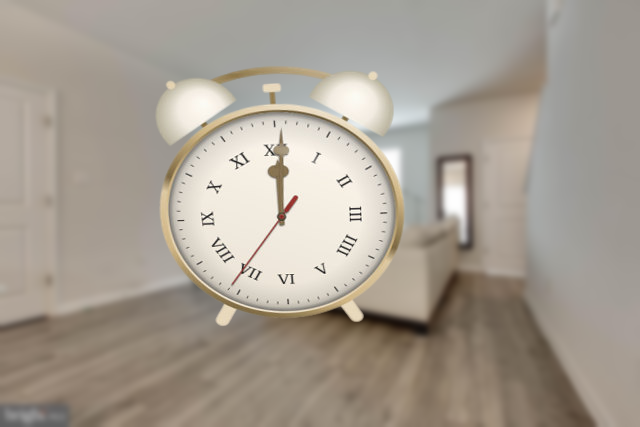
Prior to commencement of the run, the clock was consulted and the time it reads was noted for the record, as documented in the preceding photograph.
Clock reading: 12:00:36
